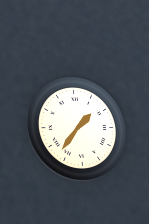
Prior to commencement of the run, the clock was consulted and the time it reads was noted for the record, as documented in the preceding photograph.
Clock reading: 1:37
